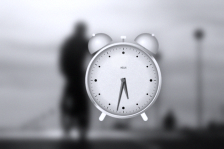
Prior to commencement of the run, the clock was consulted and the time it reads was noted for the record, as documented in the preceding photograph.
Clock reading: 5:32
